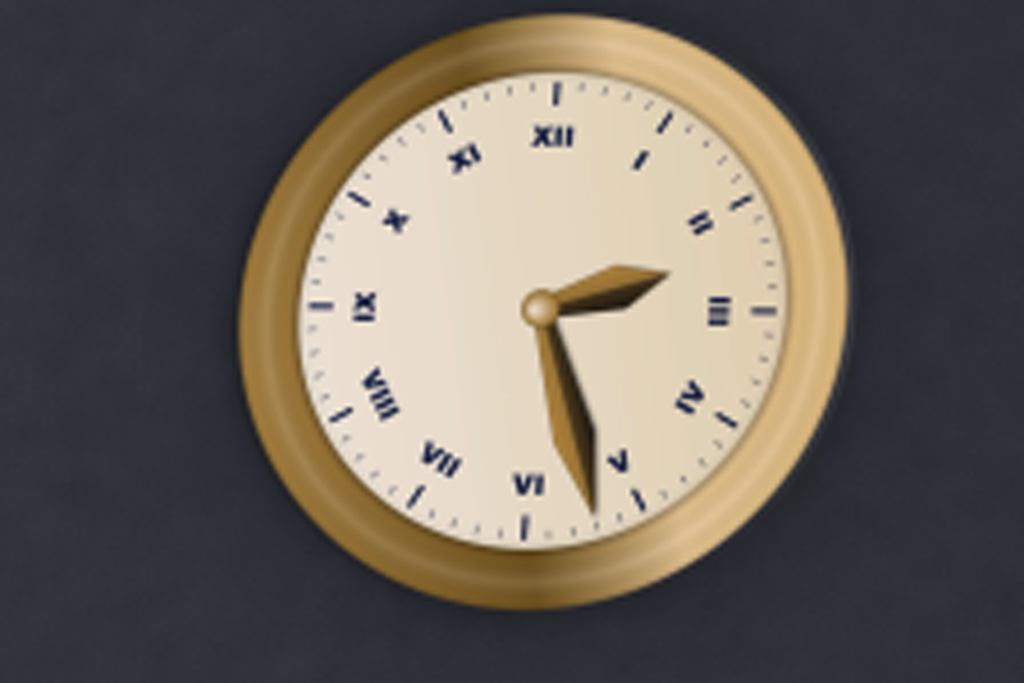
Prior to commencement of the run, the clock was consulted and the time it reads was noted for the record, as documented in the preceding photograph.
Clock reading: 2:27
